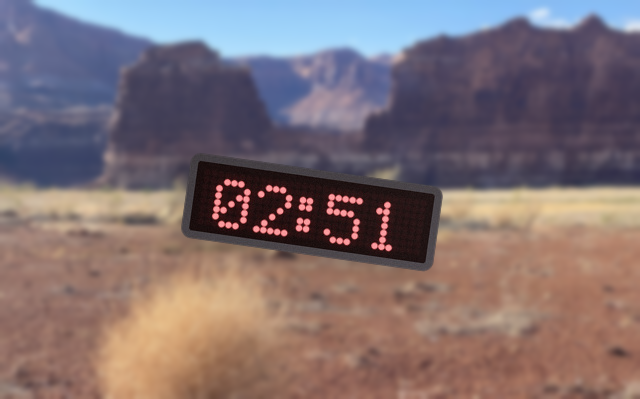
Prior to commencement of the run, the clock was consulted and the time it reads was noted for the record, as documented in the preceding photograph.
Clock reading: 2:51
